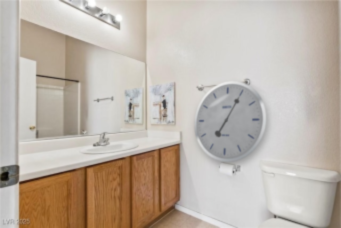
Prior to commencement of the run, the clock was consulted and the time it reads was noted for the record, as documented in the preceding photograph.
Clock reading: 7:05
